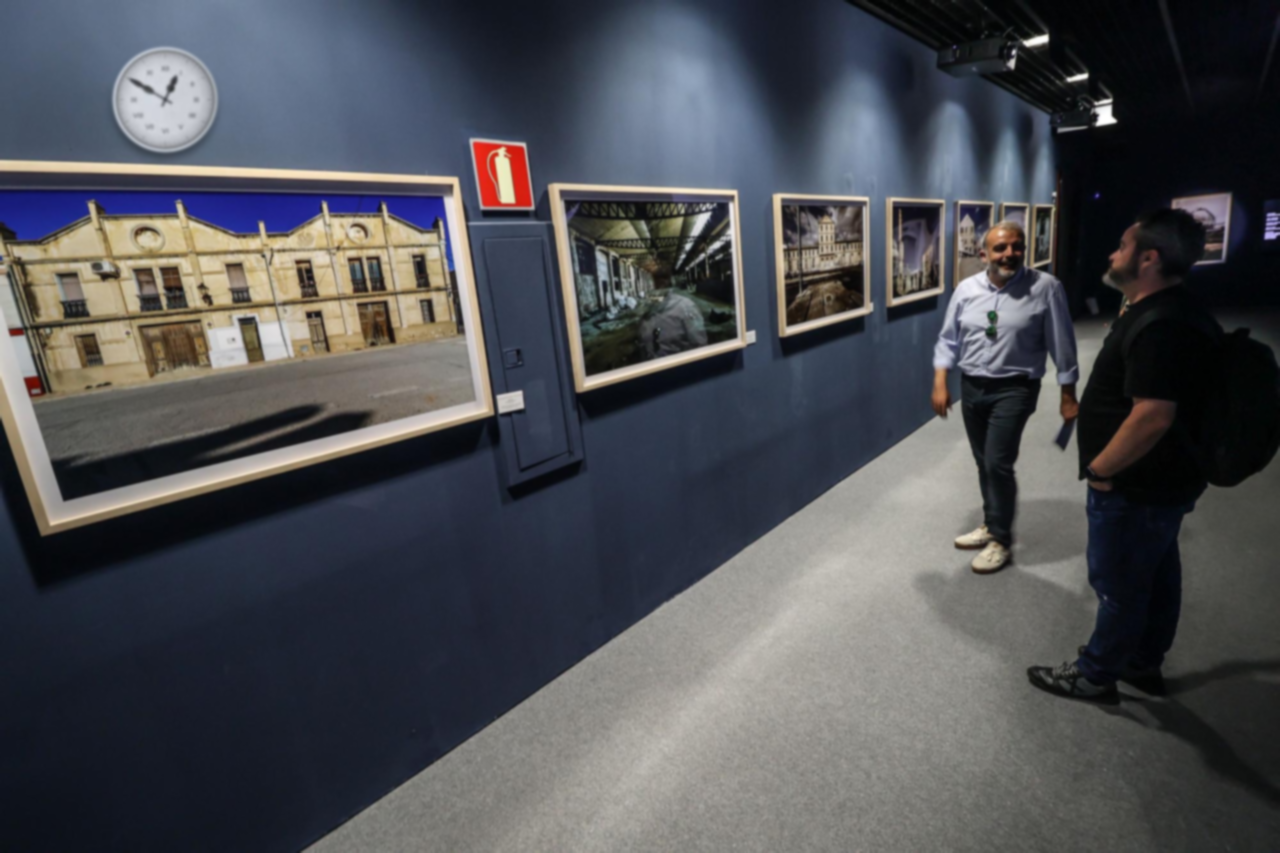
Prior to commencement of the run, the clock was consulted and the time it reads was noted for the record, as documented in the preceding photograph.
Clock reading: 12:50
